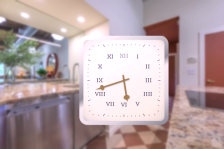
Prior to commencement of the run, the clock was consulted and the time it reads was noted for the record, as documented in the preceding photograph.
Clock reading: 5:42
